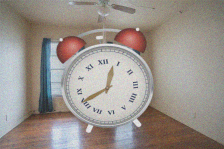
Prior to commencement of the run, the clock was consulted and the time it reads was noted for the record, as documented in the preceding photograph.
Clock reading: 12:41
